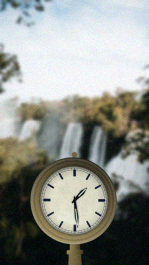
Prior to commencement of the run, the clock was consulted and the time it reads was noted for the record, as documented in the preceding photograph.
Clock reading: 1:29
